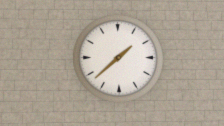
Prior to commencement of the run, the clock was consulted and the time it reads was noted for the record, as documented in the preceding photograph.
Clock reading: 1:38
